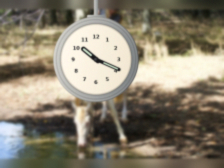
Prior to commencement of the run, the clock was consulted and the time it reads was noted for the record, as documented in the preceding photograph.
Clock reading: 10:19
